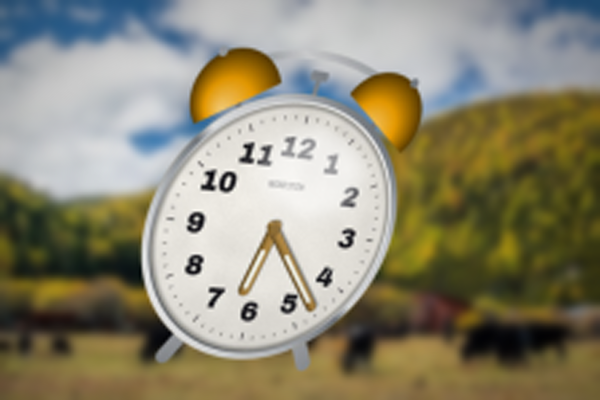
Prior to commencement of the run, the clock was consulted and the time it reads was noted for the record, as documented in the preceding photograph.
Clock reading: 6:23
